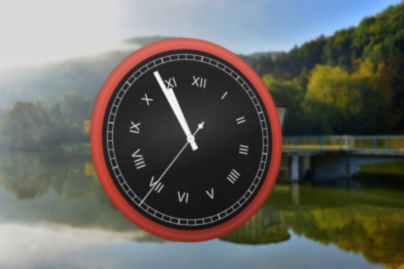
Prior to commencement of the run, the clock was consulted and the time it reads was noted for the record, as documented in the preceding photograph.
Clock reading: 10:53:35
